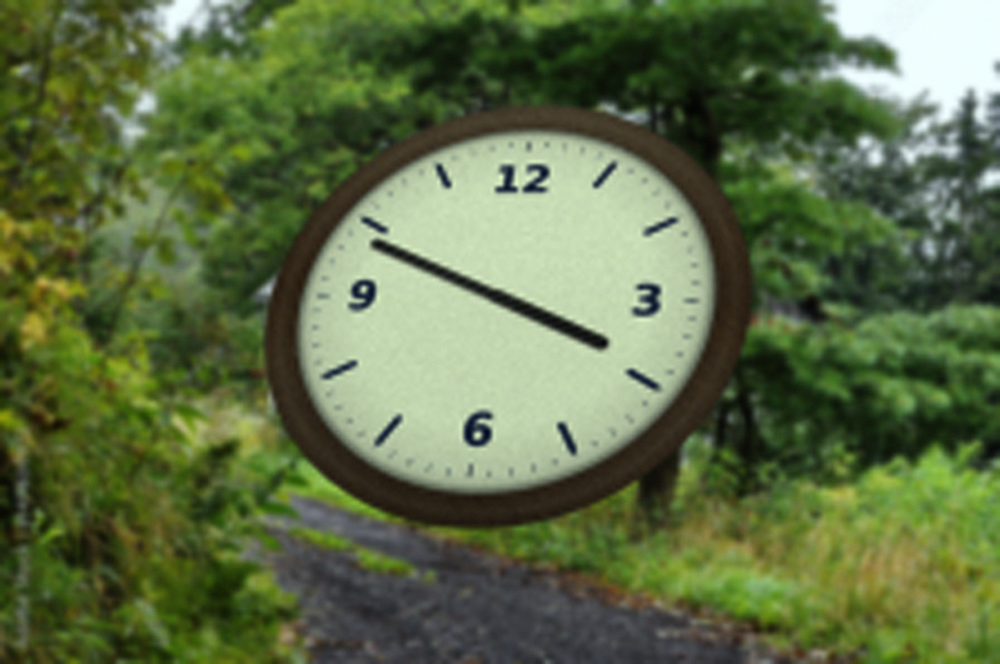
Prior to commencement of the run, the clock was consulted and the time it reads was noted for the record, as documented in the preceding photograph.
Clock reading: 3:49
